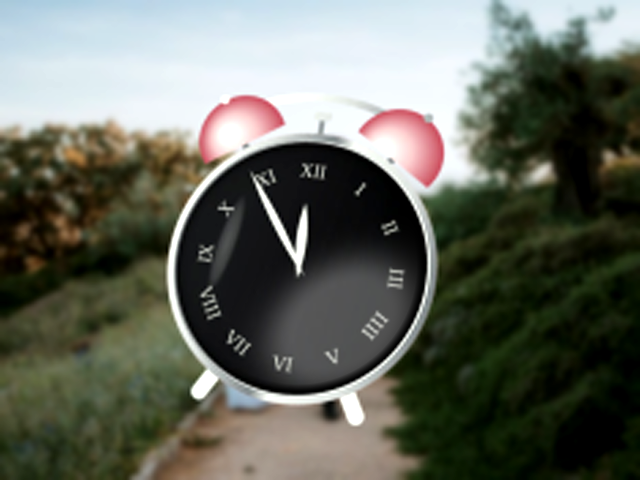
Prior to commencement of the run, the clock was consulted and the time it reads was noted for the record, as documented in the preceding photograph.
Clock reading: 11:54
